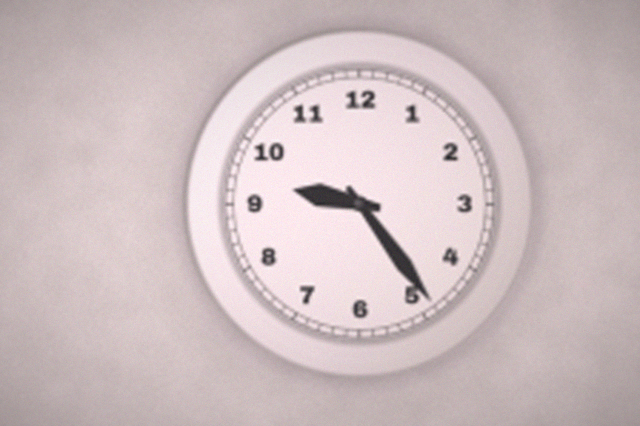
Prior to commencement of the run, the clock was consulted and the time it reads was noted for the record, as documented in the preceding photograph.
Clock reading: 9:24
